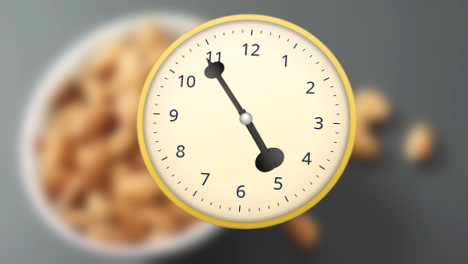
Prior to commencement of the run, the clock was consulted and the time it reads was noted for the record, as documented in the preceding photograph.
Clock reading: 4:54
